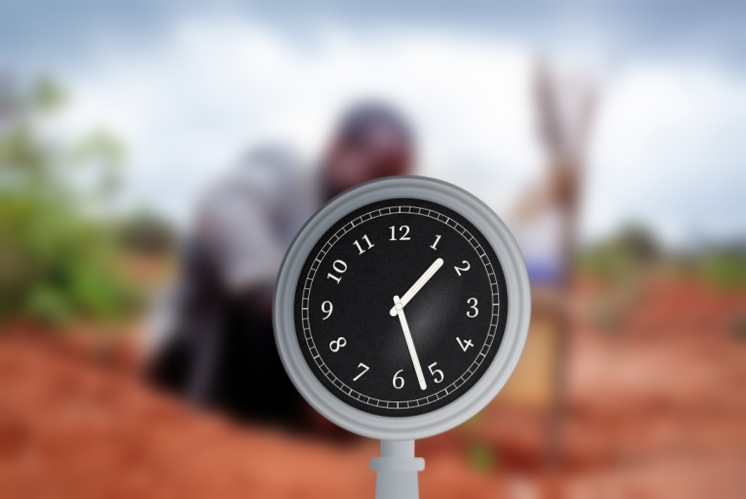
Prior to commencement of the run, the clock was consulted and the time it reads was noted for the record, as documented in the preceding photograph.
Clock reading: 1:27
